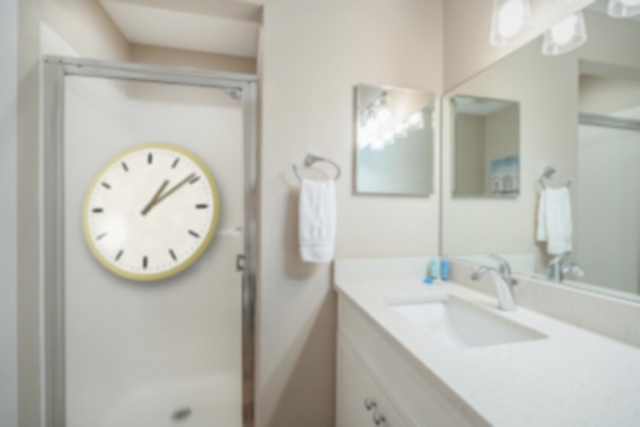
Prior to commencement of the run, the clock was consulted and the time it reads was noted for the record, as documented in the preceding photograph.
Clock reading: 1:09
